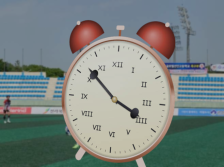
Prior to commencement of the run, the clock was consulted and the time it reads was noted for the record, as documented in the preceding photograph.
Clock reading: 3:52
